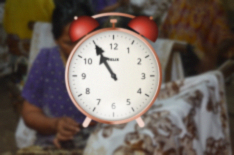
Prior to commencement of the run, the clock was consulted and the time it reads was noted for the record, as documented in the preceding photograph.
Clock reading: 10:55
